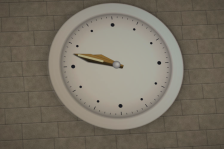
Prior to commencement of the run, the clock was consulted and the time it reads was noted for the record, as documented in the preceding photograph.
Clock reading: 9:48
